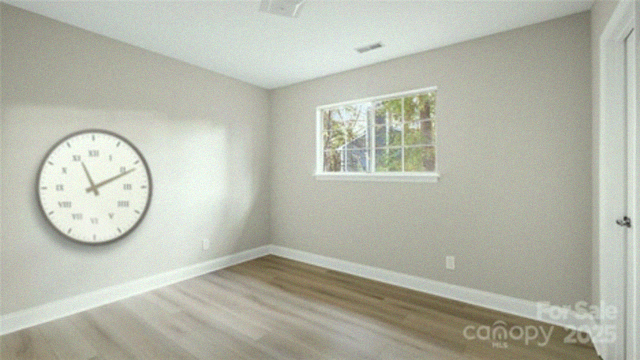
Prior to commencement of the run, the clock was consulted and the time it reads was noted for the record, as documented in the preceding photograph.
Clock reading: 11:11
